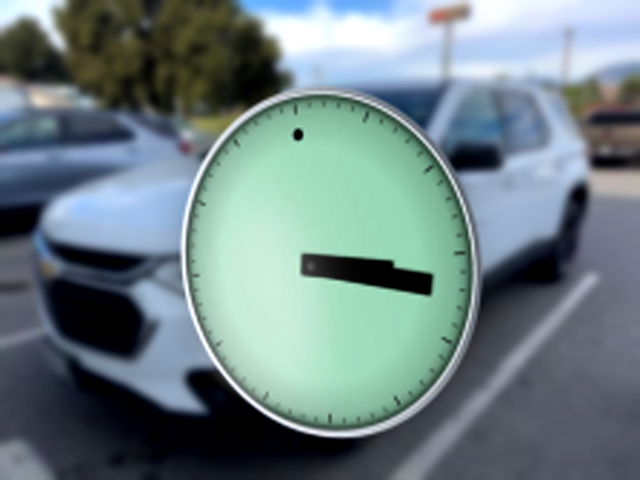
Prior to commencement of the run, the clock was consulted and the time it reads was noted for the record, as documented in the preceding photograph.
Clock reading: 3:17
